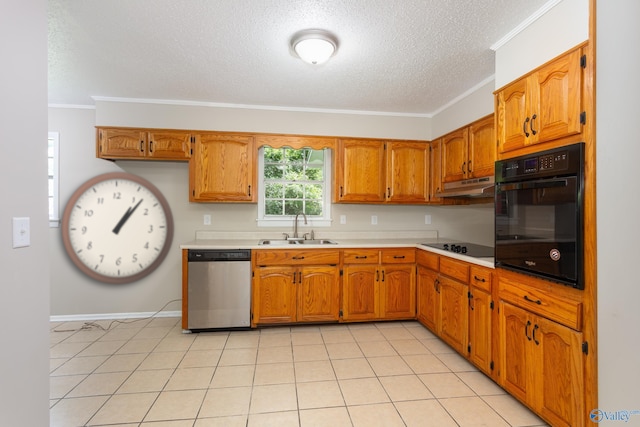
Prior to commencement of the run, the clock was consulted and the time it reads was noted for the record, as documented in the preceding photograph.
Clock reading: 1:07
